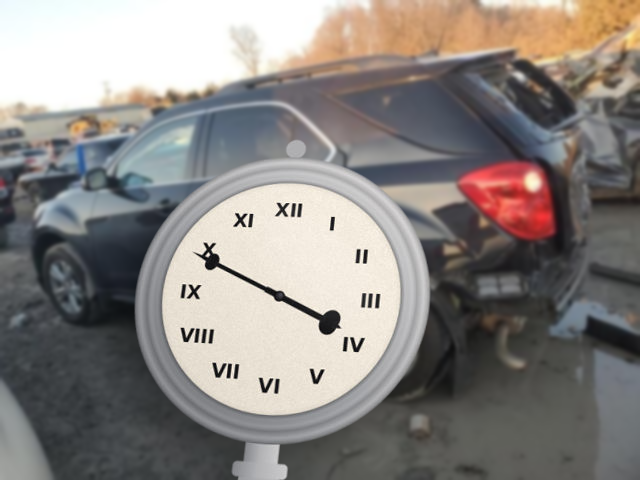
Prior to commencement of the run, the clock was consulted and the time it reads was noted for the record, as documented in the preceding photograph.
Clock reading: 3:49
